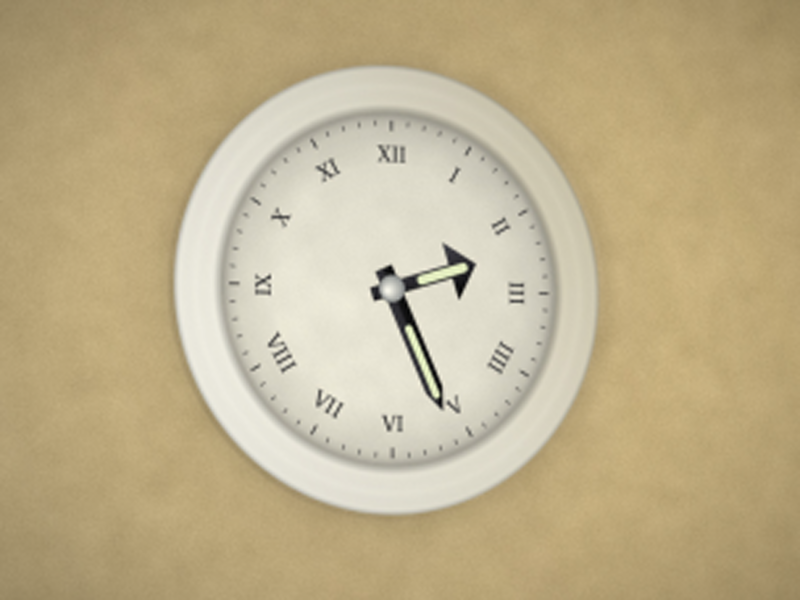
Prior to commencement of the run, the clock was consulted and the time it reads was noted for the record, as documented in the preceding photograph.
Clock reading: 2:26
